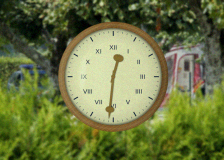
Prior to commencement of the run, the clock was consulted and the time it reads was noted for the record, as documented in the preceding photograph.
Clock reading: 12:31
